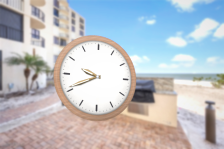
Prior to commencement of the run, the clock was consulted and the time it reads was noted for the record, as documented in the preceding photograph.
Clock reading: 9:41
